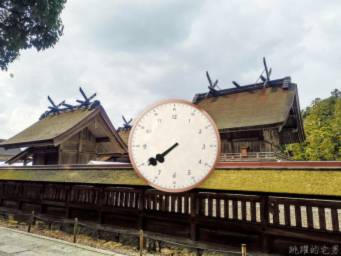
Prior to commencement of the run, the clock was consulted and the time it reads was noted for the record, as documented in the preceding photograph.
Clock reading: 7:39
